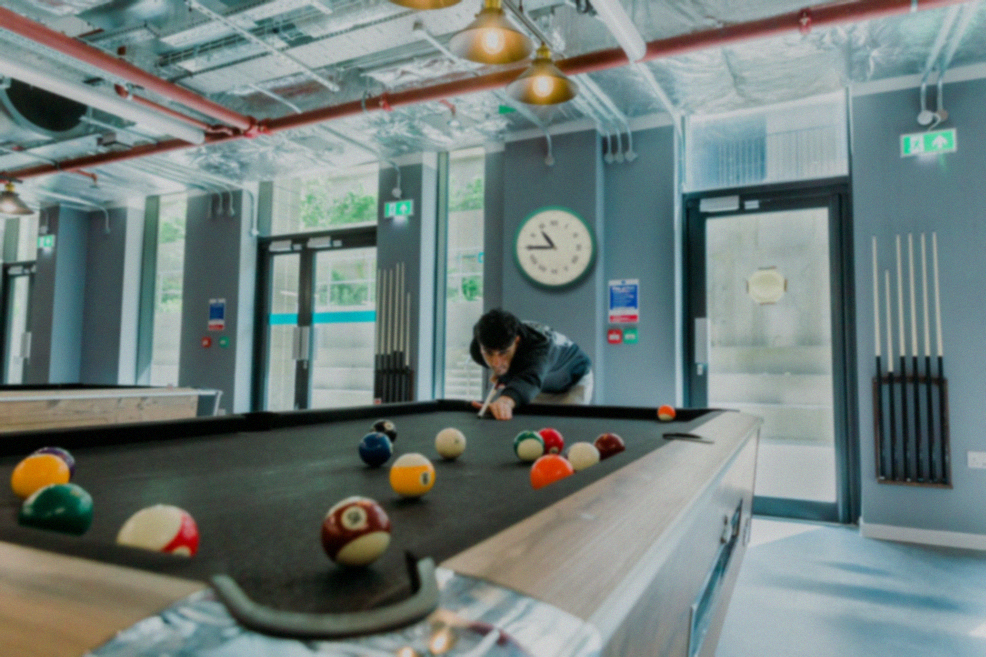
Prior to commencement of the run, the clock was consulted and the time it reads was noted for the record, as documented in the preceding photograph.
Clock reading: 10:45
